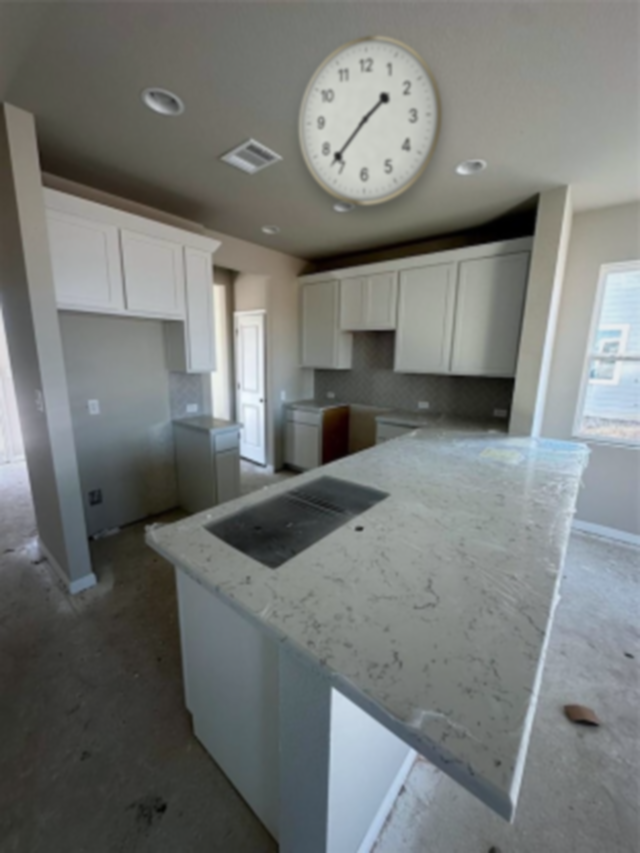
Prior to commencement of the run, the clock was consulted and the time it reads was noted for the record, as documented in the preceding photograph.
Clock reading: 1:37
